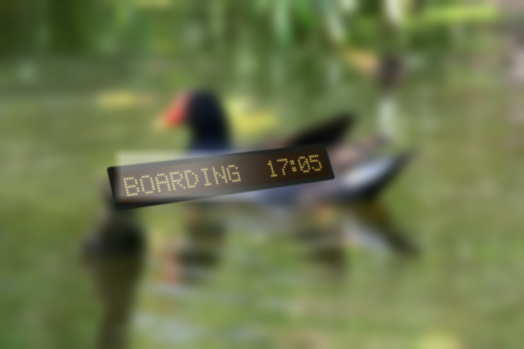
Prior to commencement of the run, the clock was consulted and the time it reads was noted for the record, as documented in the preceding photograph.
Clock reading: 17:05
